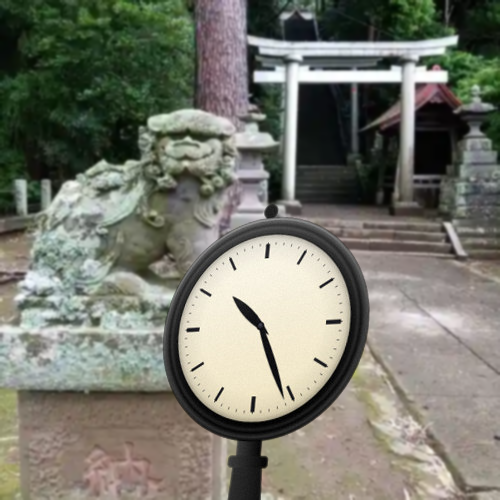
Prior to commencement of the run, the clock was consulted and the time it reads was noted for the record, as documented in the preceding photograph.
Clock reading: 10:26
